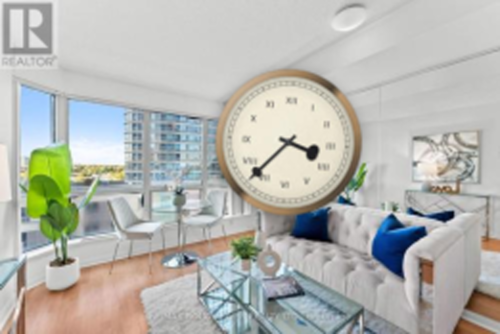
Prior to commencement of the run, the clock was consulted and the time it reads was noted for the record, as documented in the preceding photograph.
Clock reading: 3:37
